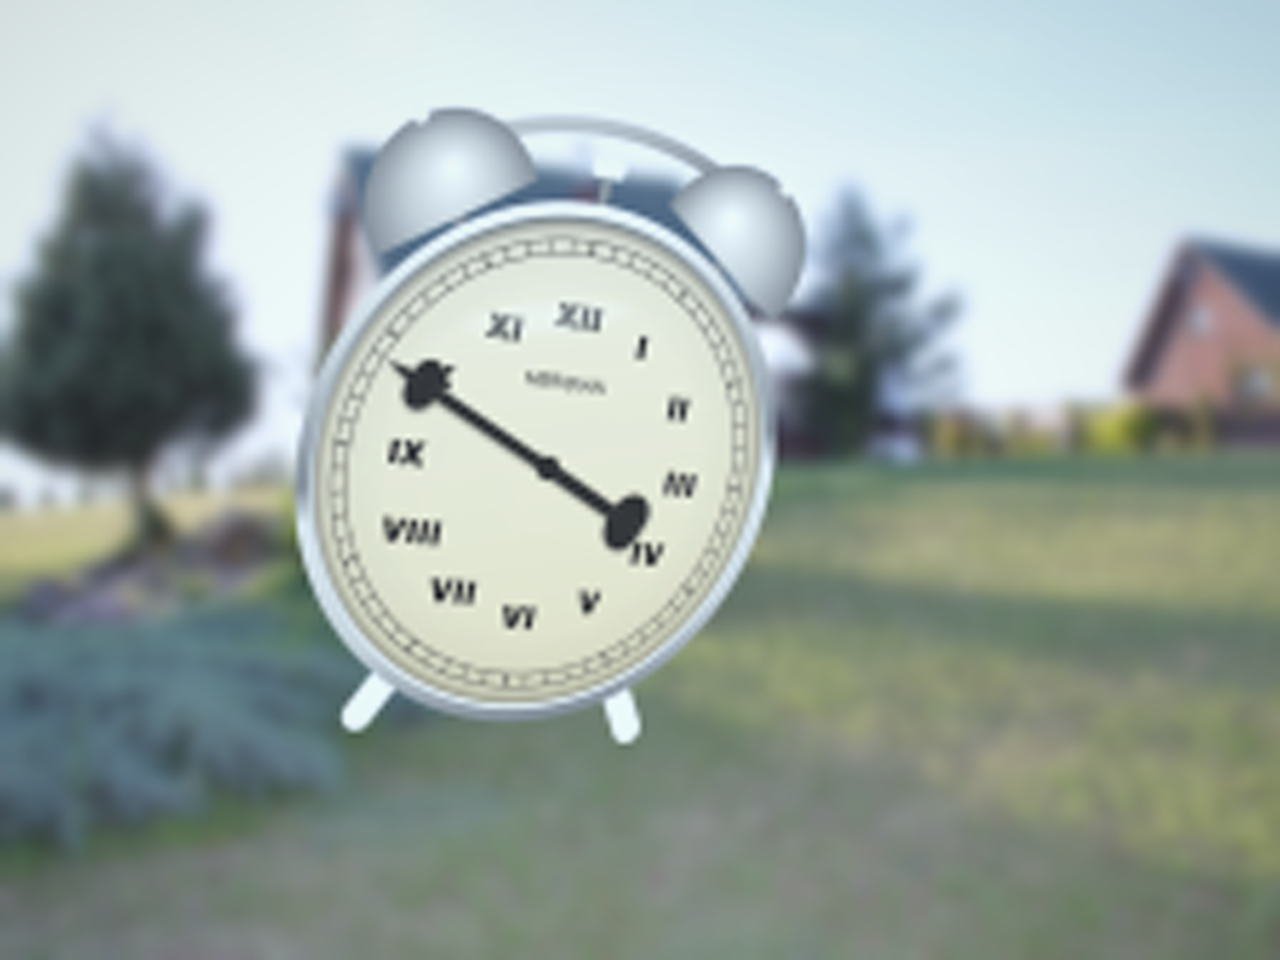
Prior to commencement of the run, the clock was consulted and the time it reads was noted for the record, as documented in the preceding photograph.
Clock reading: 3:49
